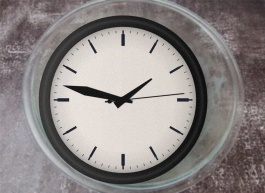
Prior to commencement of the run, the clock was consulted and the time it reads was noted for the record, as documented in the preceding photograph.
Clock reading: 1:47:14
